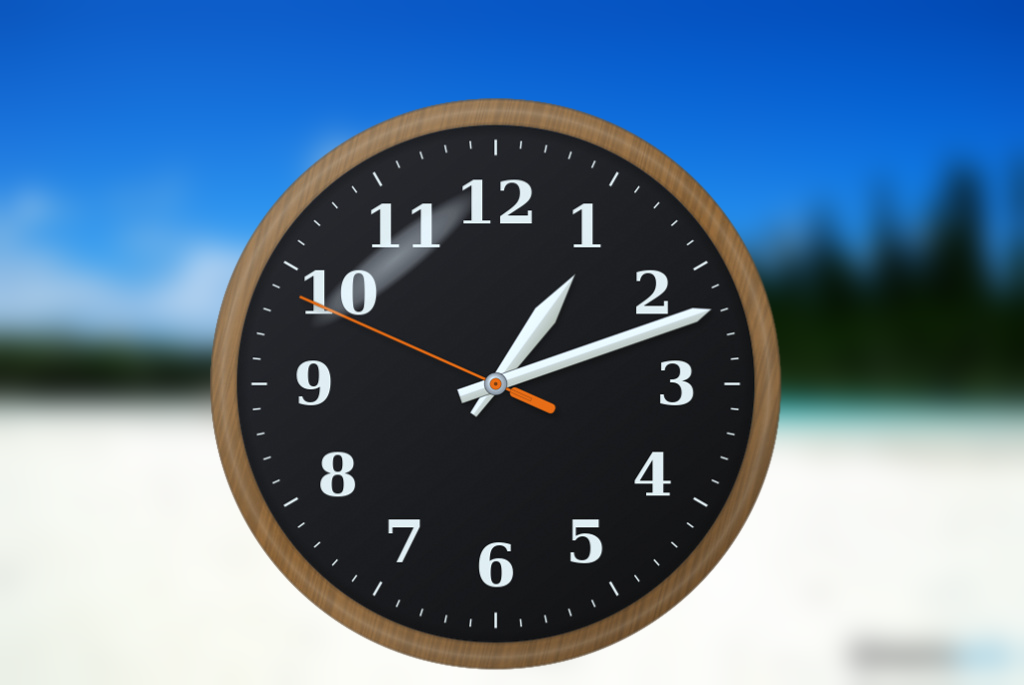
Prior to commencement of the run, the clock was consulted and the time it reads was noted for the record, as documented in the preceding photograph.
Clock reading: 1:11:49
